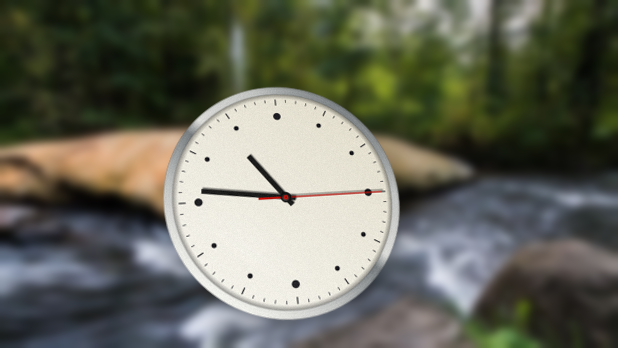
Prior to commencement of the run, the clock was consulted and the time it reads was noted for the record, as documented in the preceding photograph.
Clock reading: 10:46:15
